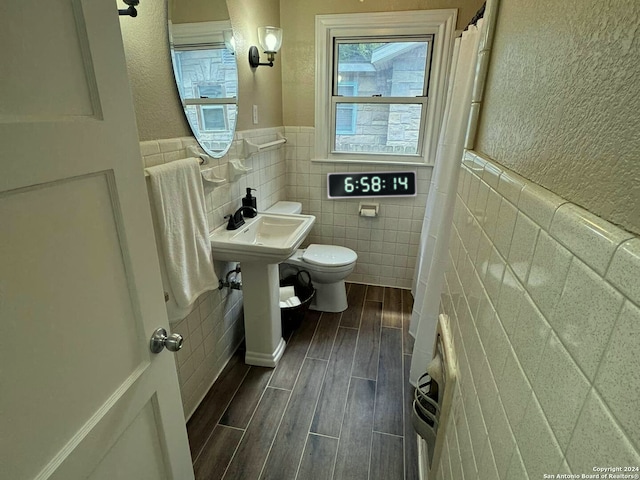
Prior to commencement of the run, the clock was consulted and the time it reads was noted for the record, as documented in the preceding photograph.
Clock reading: 6:58:14
